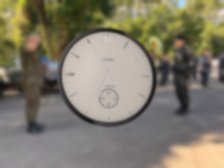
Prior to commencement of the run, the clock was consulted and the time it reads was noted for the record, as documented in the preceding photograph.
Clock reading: 6:55
